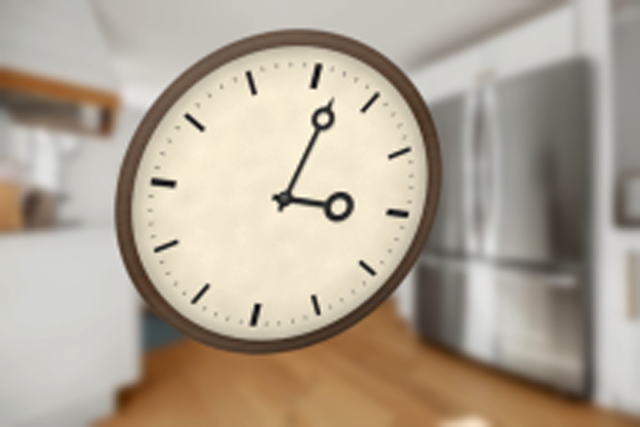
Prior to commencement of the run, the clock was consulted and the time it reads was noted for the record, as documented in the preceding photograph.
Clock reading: 3:02
